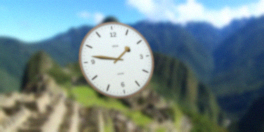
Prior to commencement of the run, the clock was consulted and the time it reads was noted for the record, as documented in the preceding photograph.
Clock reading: 1:47
